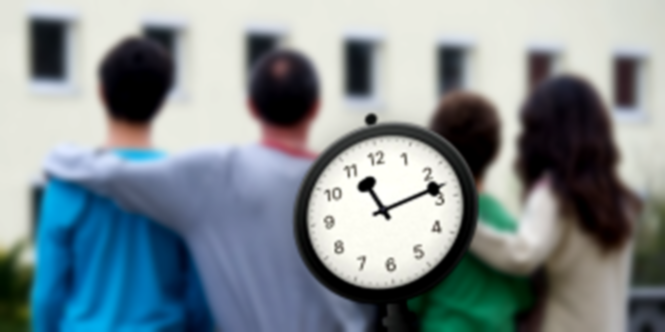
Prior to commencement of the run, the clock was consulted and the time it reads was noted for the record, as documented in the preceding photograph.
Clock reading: 11:13
